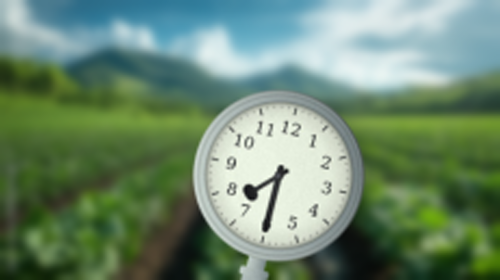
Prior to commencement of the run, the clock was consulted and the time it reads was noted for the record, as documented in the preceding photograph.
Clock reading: 7:30
